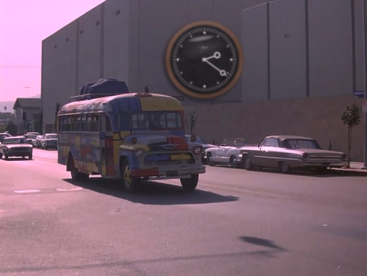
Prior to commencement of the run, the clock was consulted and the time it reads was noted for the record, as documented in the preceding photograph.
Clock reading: 2:21
